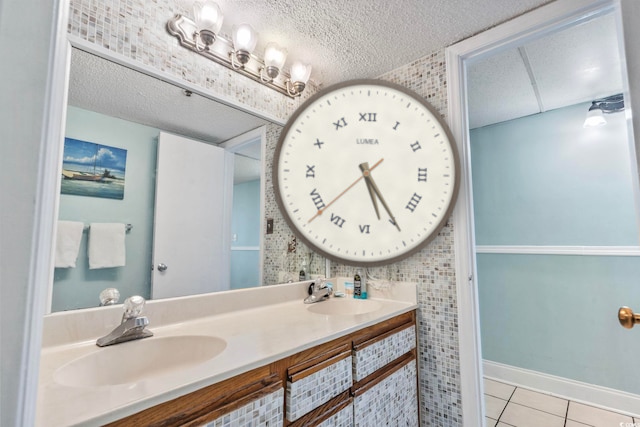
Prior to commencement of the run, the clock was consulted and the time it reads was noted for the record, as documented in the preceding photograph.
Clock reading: 5:24:38
